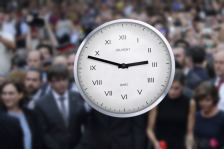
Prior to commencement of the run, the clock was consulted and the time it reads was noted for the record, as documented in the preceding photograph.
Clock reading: 2:48
